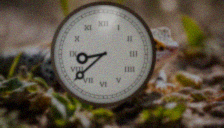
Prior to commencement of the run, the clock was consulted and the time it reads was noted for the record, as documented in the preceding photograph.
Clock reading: 8:38
